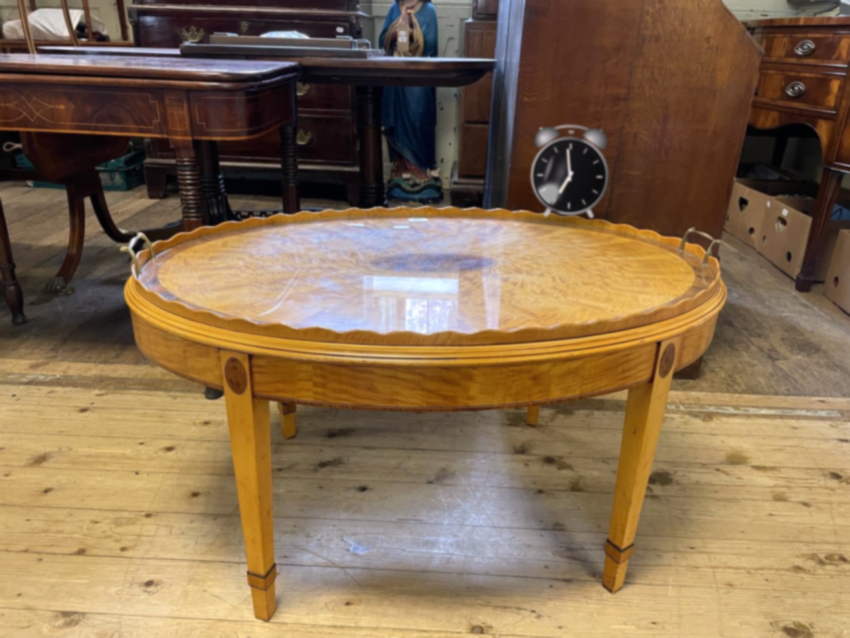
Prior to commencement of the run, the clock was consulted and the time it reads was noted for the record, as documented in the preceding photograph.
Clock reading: 6:59
